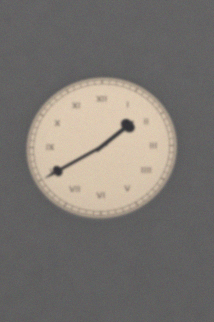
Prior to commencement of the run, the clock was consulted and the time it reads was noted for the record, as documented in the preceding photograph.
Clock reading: 1:40
